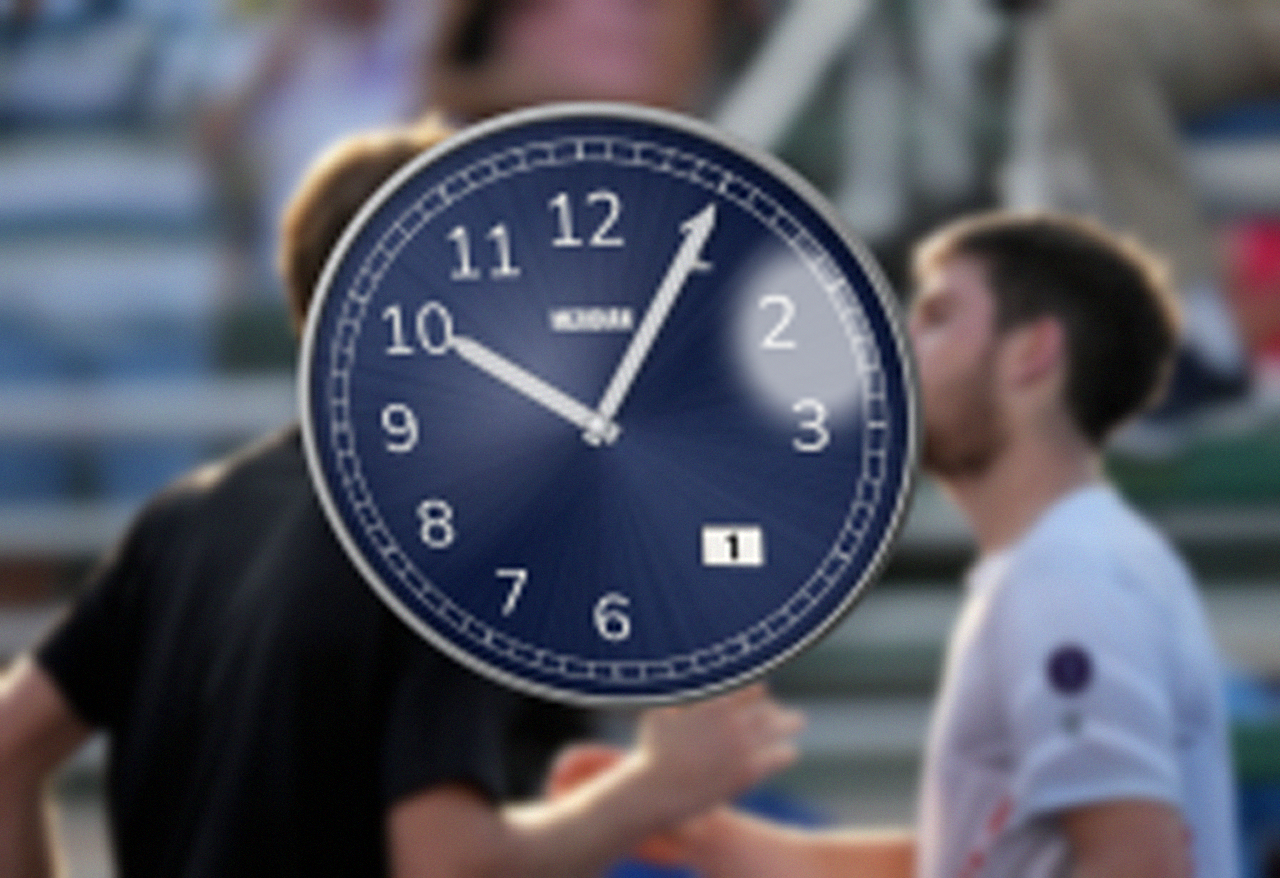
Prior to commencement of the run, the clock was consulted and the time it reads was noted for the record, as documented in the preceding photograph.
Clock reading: 10:05
